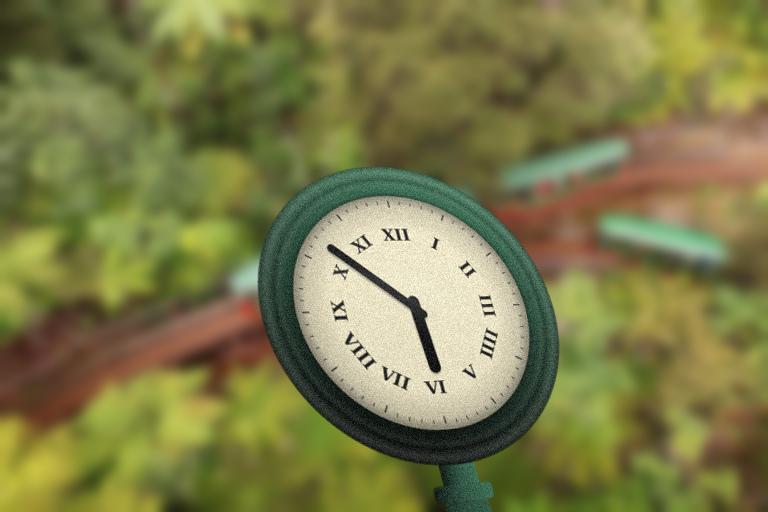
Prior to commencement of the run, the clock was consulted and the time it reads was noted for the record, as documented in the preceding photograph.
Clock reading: 5:52
